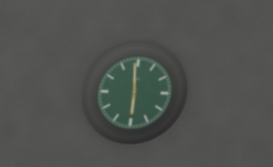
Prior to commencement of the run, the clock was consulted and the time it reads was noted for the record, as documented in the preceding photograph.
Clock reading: 5:59
